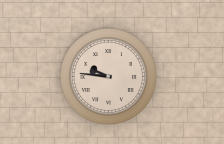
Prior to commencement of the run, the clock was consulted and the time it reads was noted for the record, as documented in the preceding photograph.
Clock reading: 9:46
